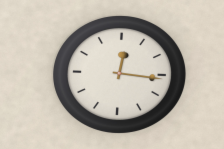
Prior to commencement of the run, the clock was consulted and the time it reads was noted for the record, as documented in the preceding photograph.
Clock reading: 12:16
